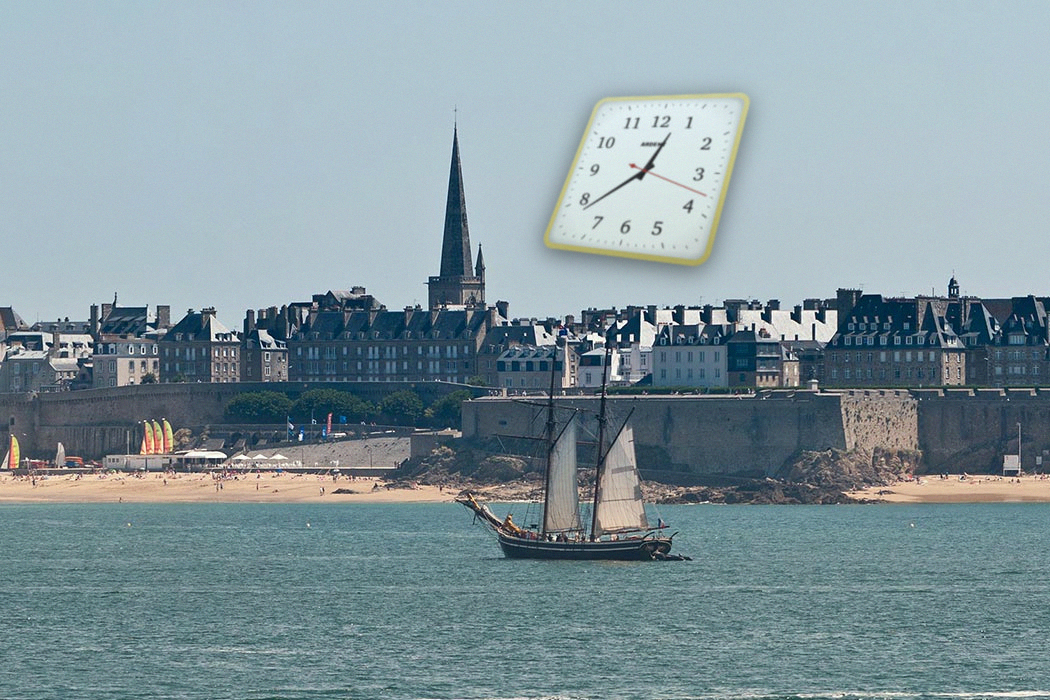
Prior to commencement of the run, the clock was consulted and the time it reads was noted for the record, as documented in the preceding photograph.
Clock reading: 12:38:18
